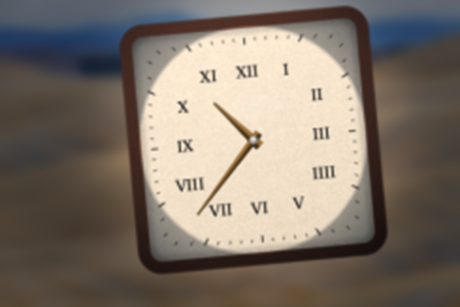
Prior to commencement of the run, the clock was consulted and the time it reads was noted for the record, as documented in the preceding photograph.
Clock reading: 10:37
